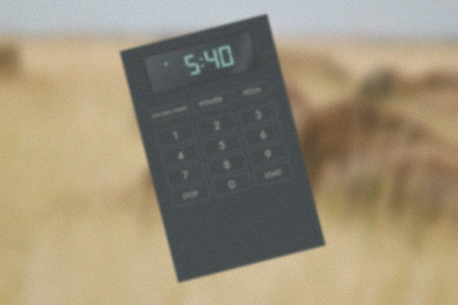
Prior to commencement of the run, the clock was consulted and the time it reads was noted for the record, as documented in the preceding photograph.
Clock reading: 5:40
